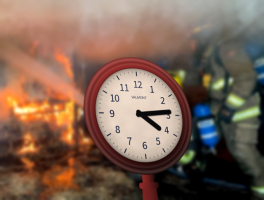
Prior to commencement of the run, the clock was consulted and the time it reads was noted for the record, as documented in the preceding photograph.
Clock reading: 4:14
